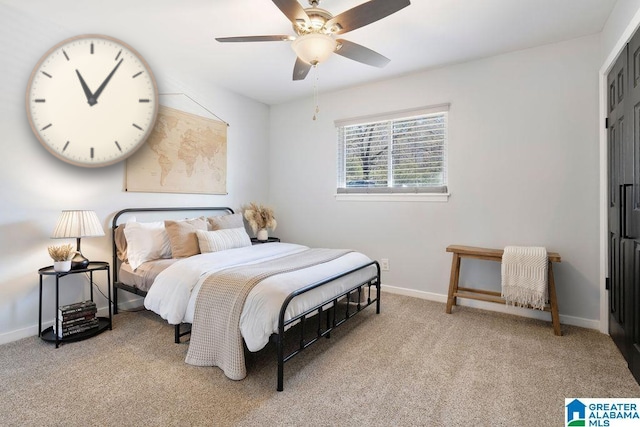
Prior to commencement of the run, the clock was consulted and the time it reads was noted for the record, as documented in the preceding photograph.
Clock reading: 11:06
